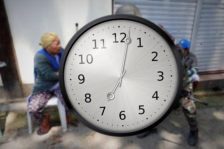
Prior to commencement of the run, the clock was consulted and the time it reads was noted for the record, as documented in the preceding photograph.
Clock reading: 7:02
